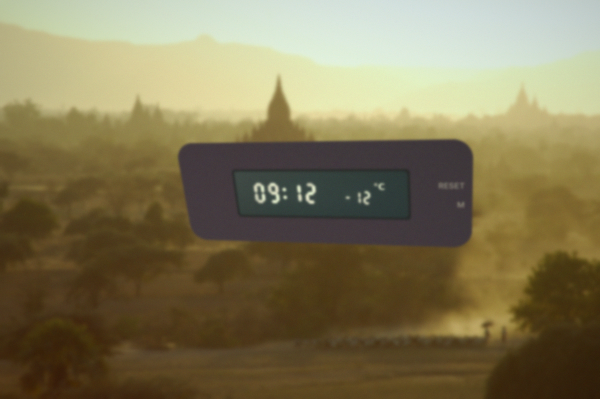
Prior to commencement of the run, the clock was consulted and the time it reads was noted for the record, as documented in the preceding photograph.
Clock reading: 9:12
